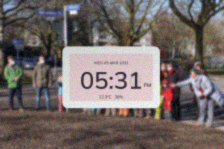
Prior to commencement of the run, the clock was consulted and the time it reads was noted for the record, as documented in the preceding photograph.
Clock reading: 5:31
